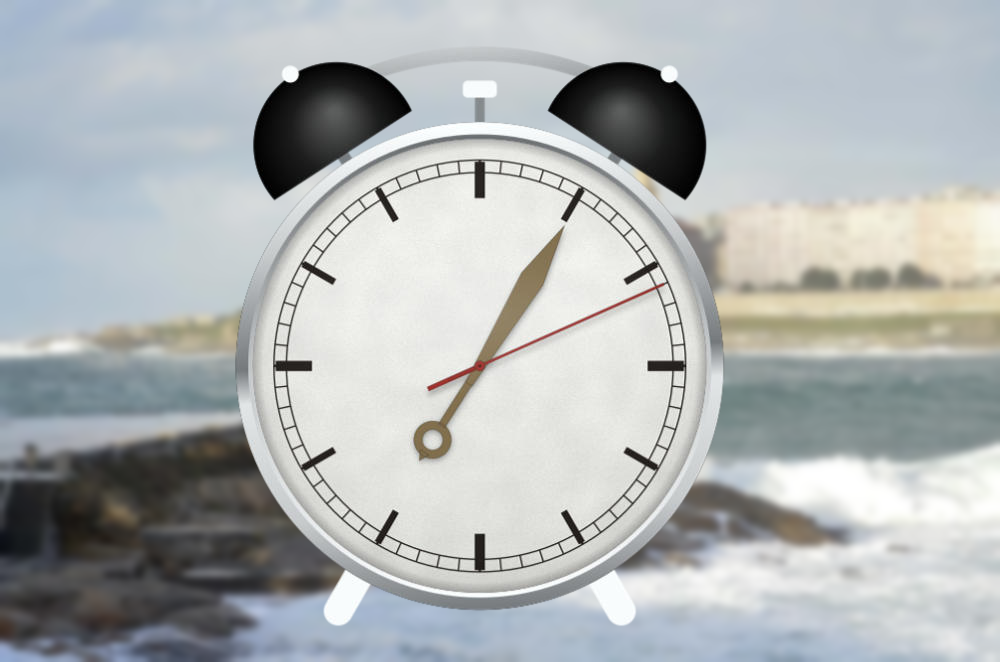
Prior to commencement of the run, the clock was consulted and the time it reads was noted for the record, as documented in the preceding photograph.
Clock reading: 7:05:11
